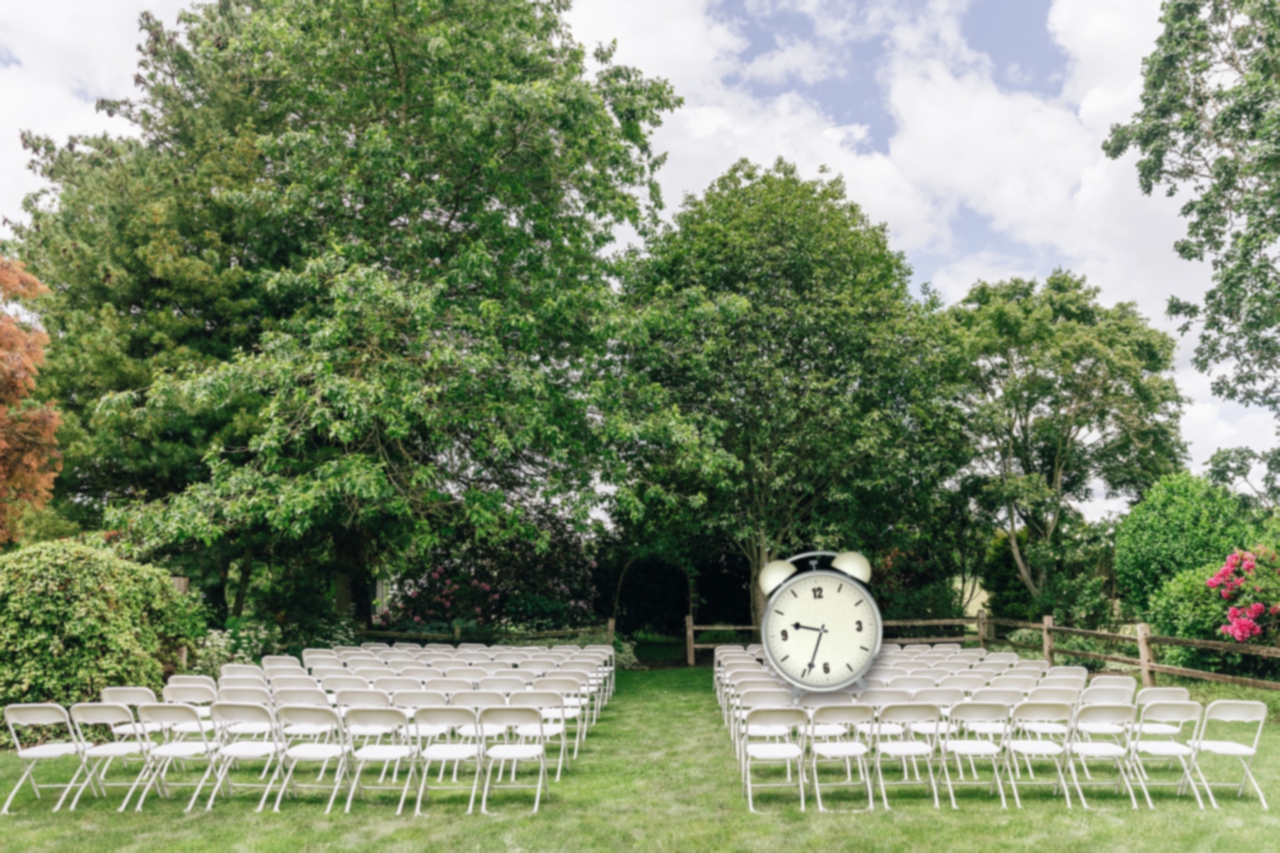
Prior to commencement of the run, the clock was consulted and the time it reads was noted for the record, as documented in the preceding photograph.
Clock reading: 9:34
